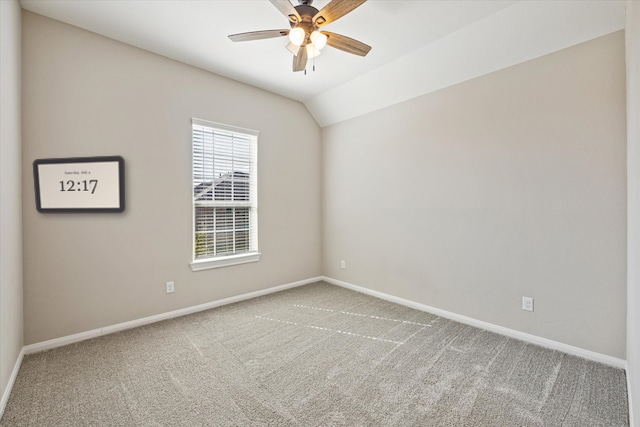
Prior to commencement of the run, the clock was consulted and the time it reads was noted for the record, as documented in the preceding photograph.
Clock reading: 12:17
